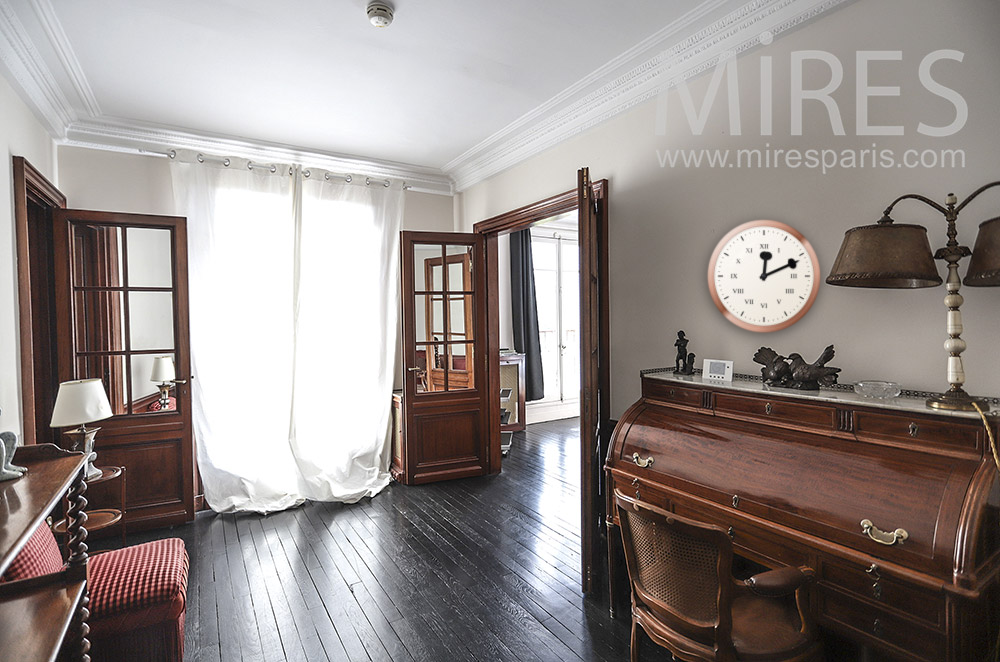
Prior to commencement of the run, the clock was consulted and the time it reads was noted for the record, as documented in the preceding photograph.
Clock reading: 12:11
